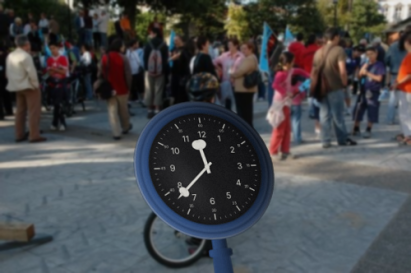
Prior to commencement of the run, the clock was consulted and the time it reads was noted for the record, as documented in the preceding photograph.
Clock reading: 11:38
